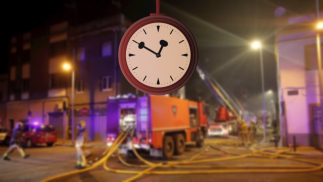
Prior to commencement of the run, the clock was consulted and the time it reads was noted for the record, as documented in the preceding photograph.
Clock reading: 12:50
